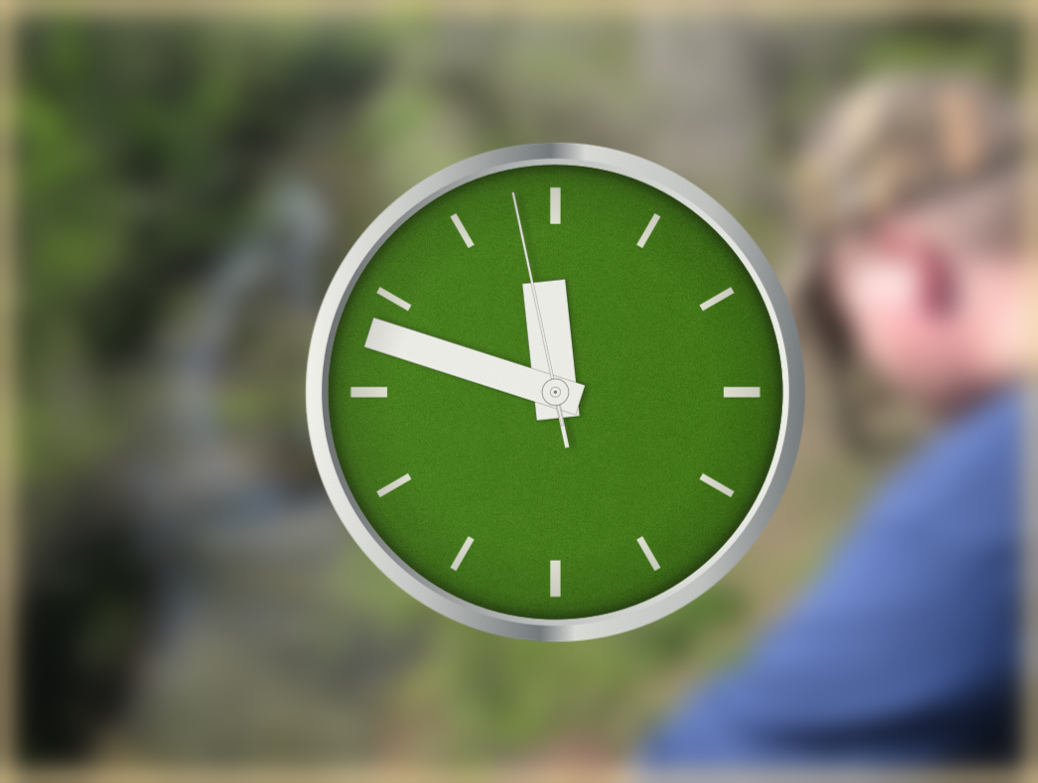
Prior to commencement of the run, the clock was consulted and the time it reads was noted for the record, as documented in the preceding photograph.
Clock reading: 11:47:58
